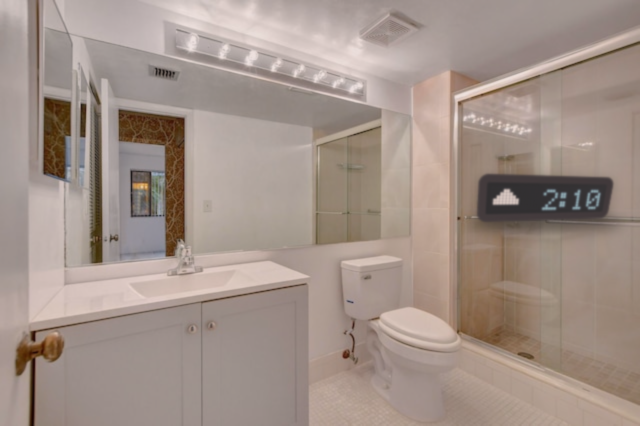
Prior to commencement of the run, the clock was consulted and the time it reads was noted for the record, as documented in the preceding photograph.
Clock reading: 2:10
